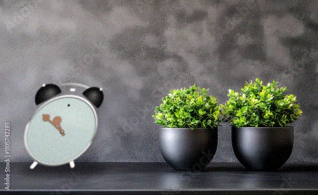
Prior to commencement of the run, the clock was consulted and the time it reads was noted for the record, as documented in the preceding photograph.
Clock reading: 10:51
